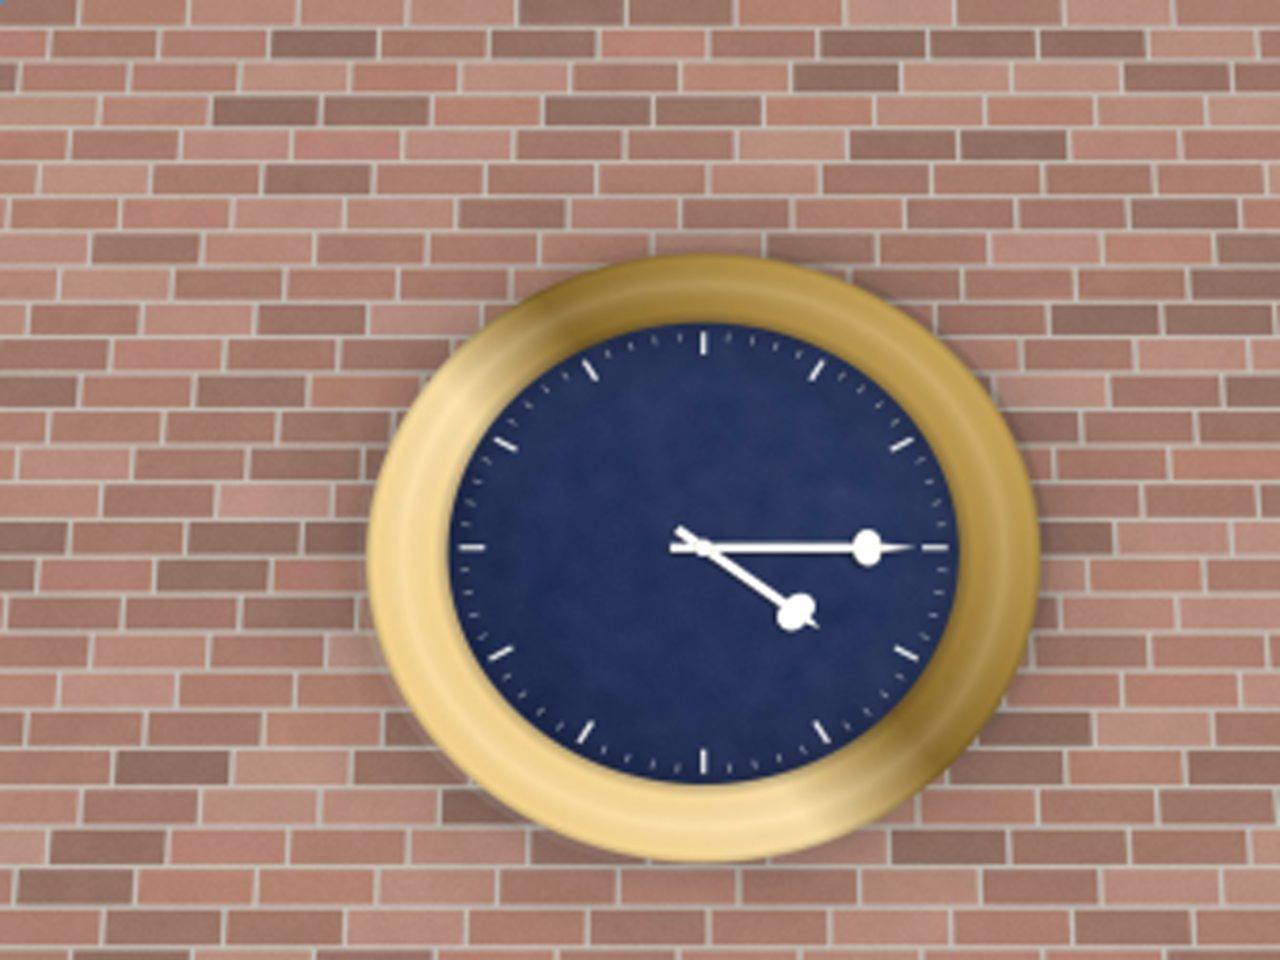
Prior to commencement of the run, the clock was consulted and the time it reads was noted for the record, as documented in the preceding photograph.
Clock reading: 4:15
